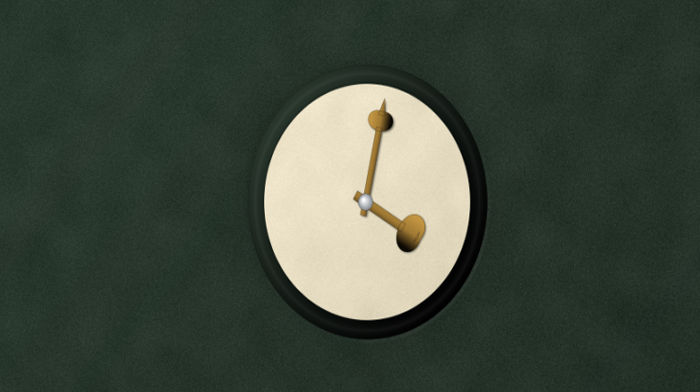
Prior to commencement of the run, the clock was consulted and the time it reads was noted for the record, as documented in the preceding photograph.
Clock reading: 4:02
